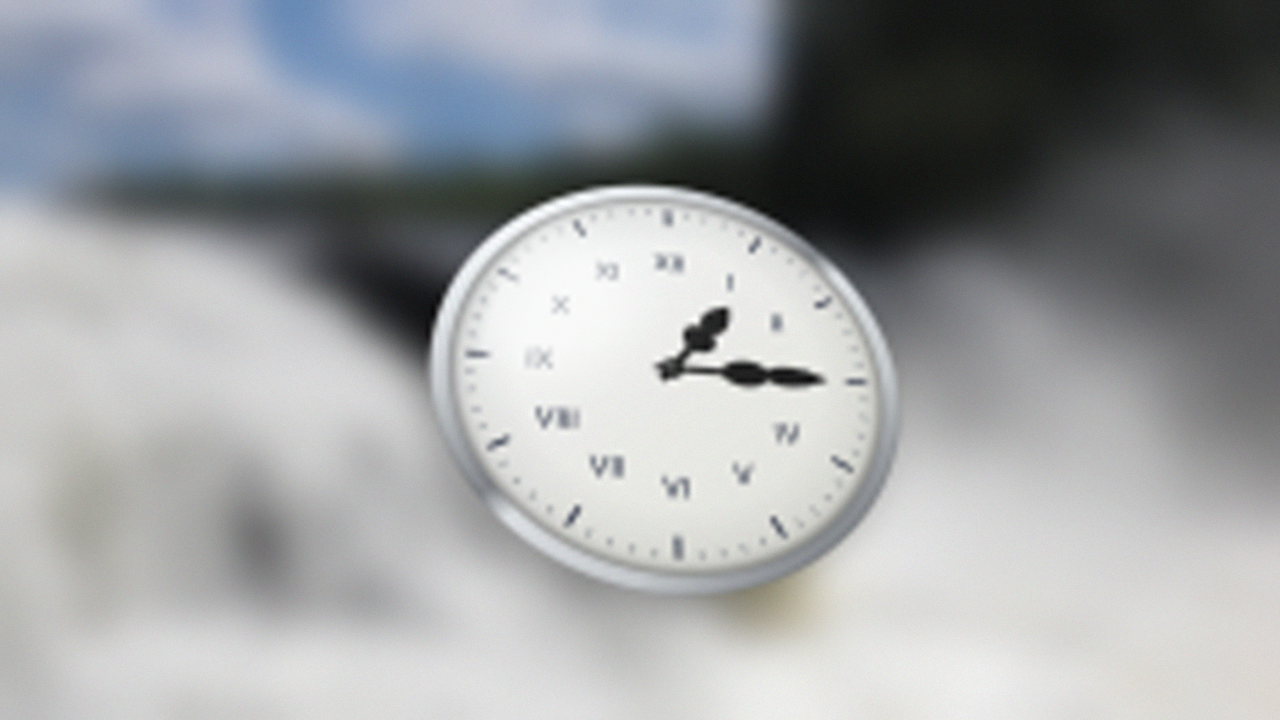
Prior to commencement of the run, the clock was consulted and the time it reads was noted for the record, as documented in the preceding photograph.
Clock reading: 1:15
